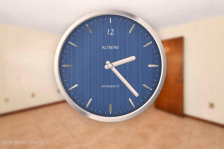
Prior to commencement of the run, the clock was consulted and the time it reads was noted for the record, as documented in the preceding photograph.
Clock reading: 2:23
